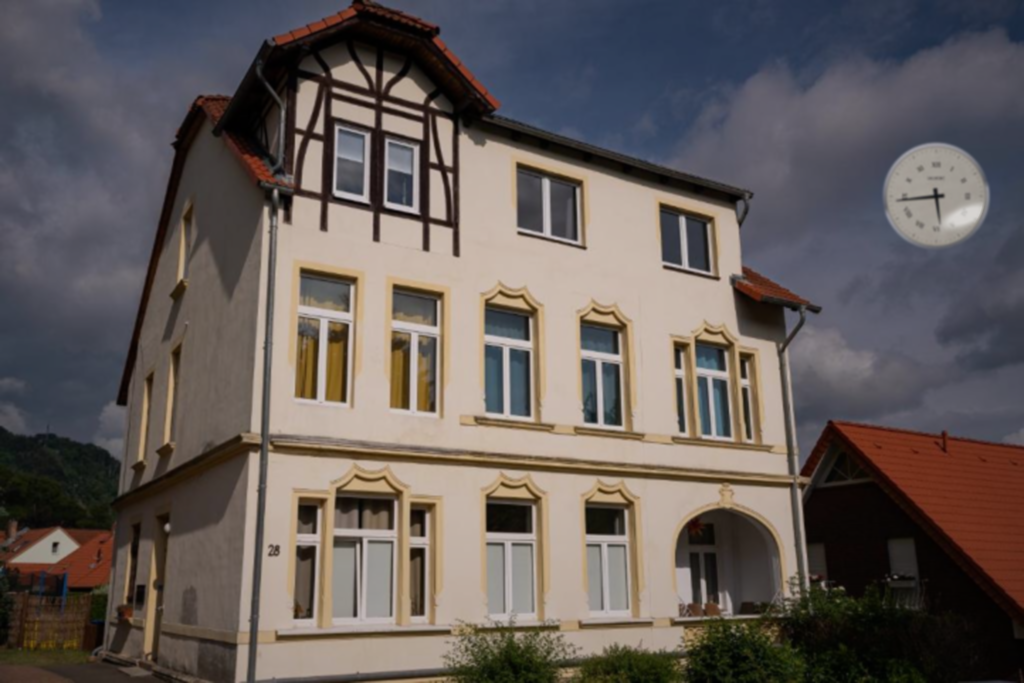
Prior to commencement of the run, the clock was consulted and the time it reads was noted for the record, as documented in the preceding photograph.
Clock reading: 5:44
